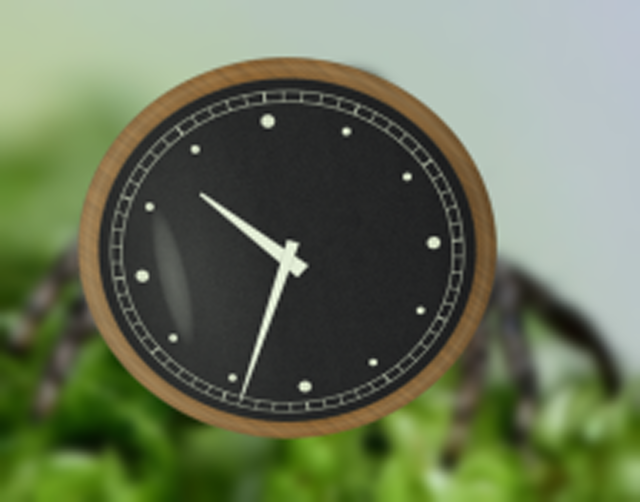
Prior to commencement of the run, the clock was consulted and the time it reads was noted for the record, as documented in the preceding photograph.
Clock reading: 10:34
